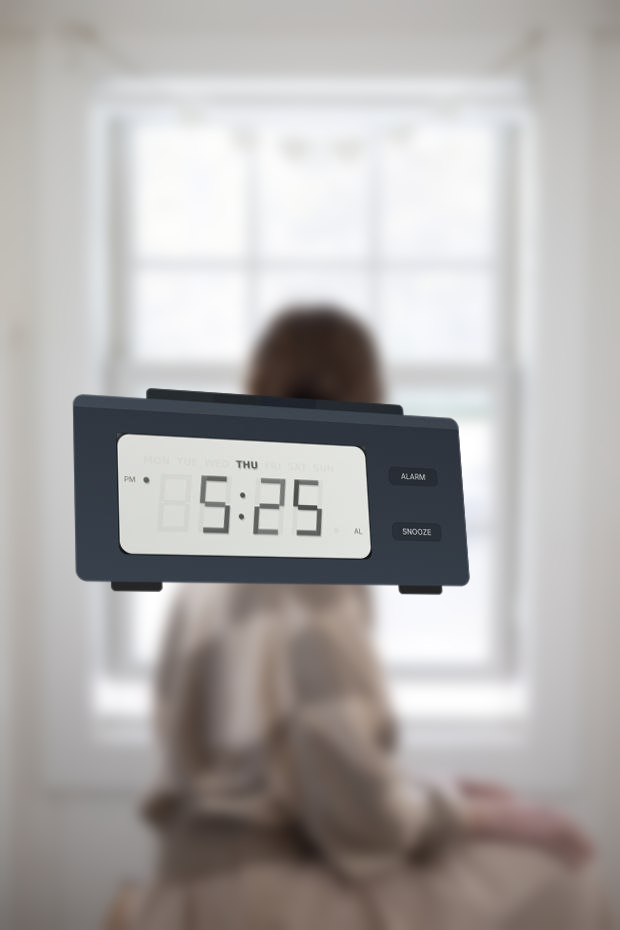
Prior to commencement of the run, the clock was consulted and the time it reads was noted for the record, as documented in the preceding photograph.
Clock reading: 5:25
